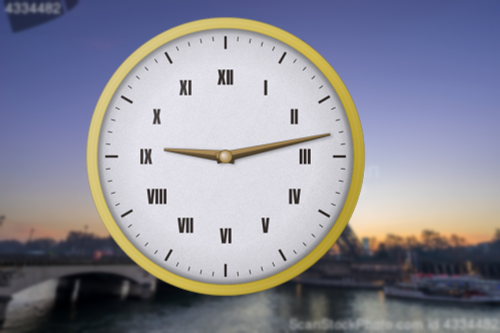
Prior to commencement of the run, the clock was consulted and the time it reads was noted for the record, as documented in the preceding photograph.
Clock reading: 9:13
